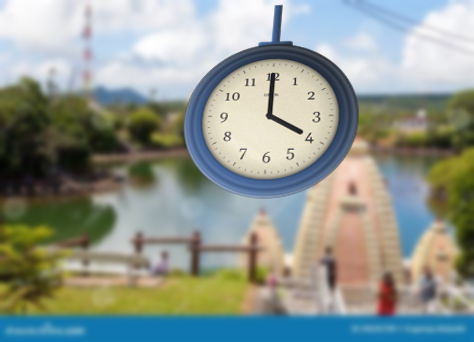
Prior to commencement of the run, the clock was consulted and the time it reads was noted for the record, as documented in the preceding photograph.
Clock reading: 4:00
